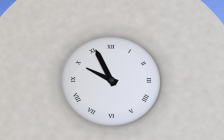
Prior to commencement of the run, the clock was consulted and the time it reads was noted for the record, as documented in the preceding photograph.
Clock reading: 9:56
